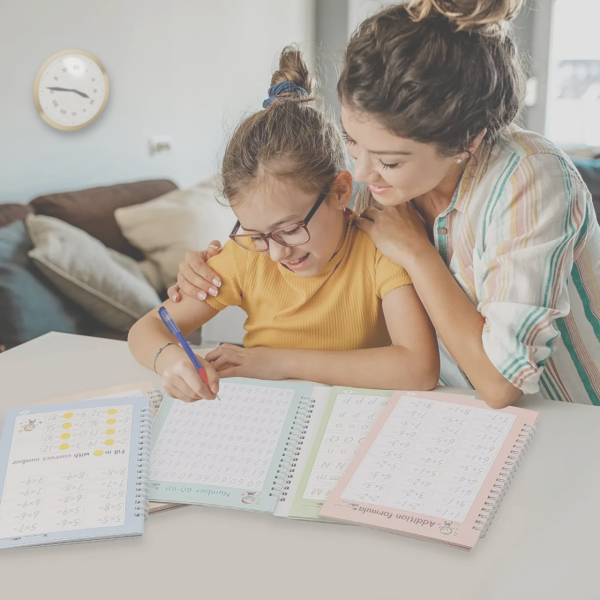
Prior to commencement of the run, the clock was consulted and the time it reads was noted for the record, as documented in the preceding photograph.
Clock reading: 3:46
